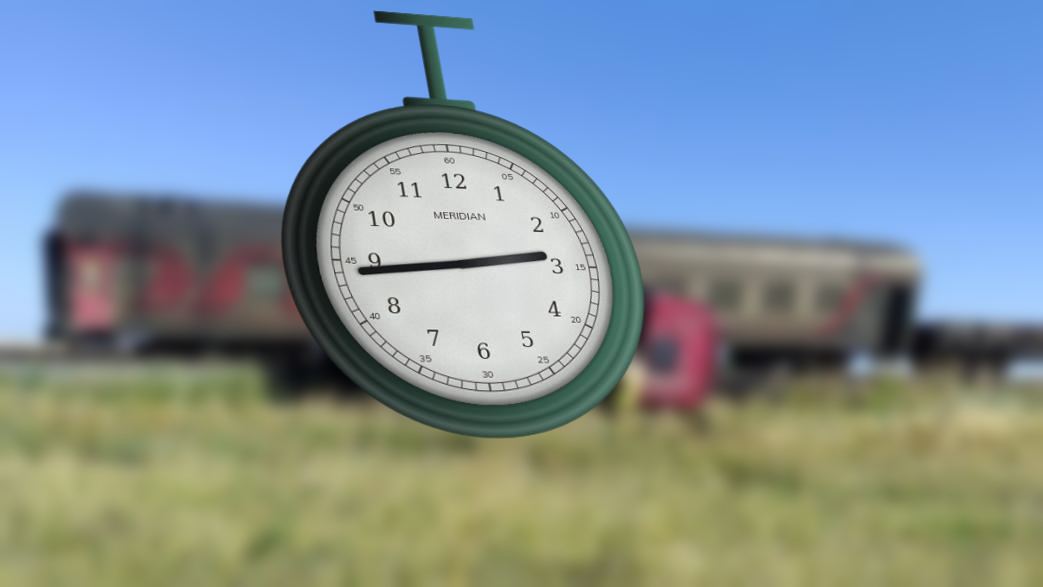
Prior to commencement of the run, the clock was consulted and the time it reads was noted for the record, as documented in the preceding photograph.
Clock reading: 2:44
